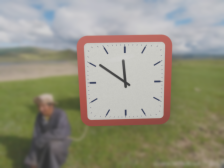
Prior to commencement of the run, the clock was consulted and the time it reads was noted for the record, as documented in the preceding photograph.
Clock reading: 11:51
